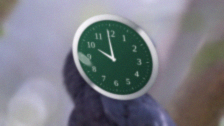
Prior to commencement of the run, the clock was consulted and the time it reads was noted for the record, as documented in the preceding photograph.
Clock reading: 9:59
